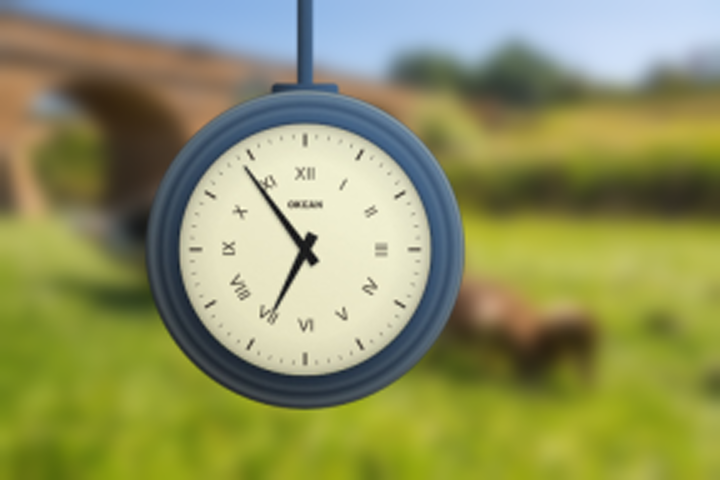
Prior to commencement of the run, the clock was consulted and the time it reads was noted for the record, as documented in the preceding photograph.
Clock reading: 6:54
